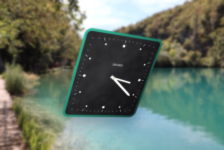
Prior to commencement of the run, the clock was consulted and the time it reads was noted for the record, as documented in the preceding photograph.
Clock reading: 3:21
